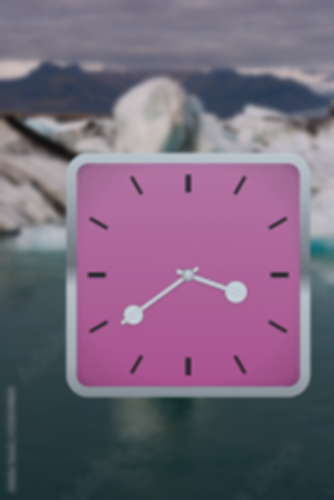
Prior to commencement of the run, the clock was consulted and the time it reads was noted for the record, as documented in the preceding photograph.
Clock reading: 3:39
